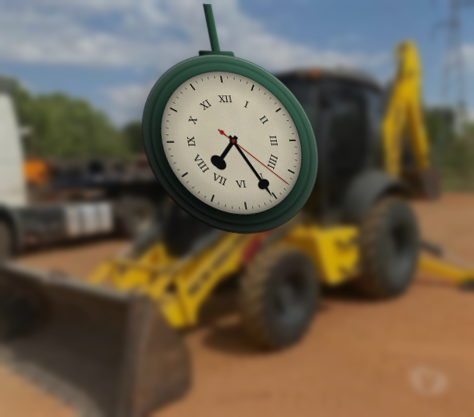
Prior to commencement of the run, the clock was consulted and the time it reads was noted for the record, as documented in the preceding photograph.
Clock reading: 7:25:22
